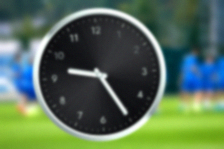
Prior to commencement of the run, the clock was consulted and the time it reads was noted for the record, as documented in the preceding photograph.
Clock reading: 9:25
